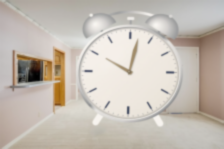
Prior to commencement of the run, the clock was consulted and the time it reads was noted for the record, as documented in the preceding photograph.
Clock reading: 10:02
